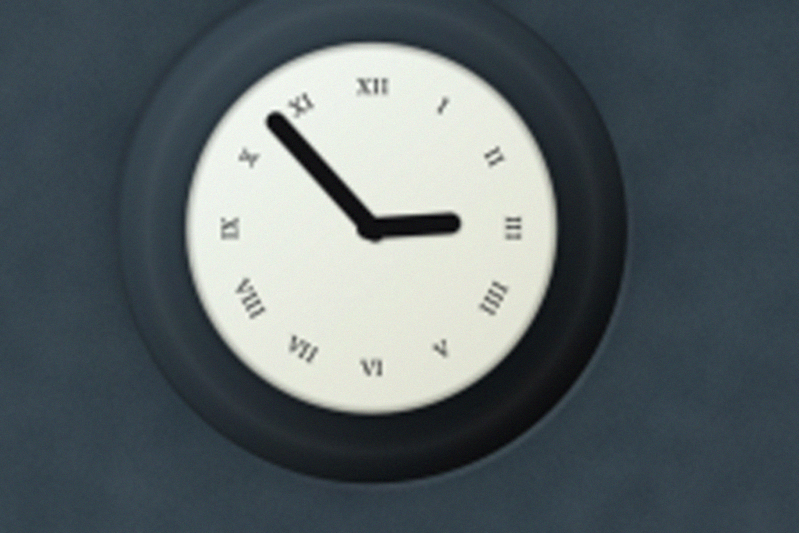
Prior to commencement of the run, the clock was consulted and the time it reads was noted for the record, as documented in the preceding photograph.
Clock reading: 2:53
